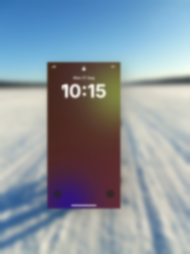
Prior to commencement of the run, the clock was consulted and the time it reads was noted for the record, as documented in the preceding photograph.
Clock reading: 10:15
